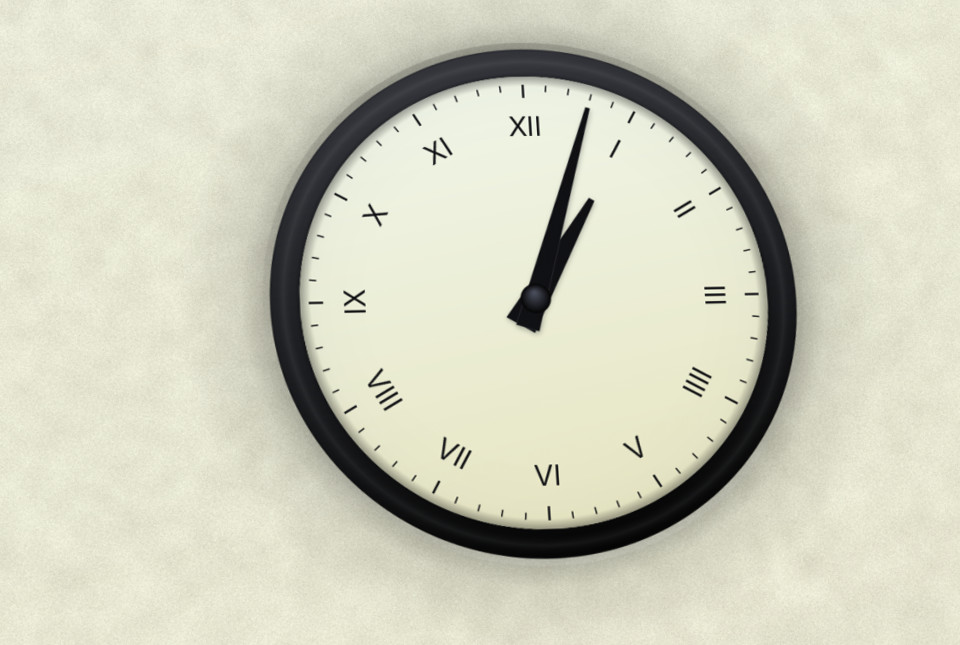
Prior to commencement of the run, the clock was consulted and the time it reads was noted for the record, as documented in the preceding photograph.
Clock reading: 1:03
